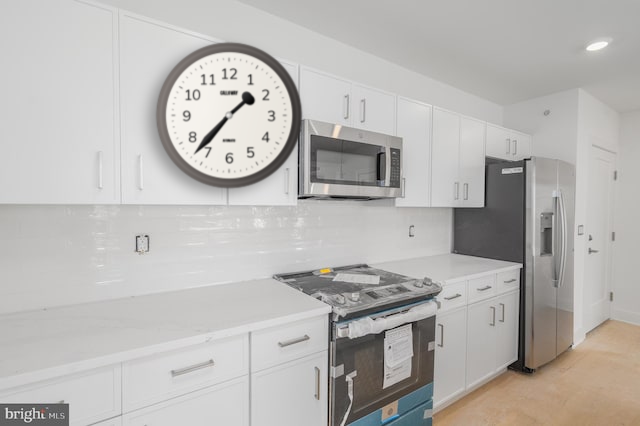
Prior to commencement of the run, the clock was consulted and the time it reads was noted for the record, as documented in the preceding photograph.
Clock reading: 1:37
